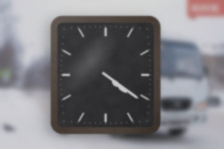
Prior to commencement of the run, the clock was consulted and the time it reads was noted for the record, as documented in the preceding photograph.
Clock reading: 4:21
